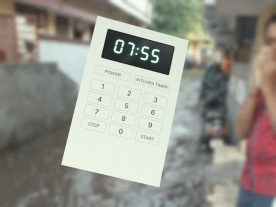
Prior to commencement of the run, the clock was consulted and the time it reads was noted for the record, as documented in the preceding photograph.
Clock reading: 7:55
